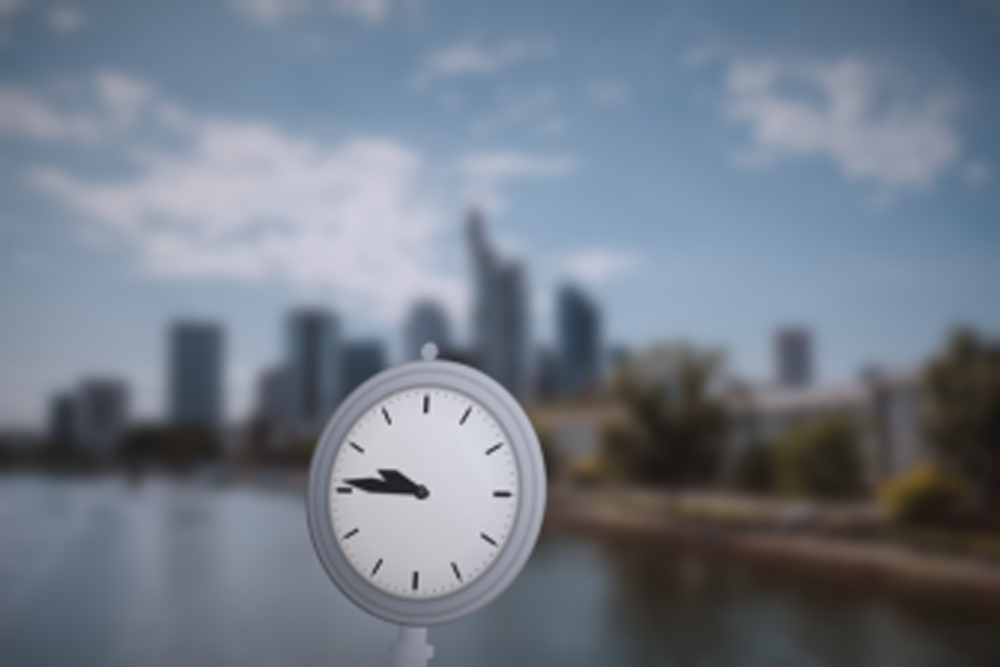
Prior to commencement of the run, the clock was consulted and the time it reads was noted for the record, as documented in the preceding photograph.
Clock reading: 9:46
